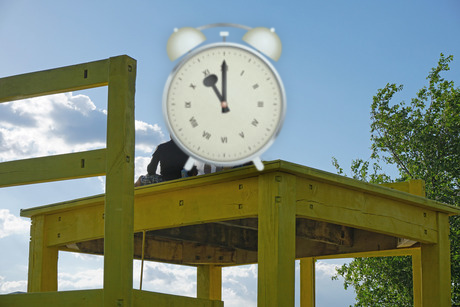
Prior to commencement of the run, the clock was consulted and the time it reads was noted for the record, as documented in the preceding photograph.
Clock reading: 11:00
